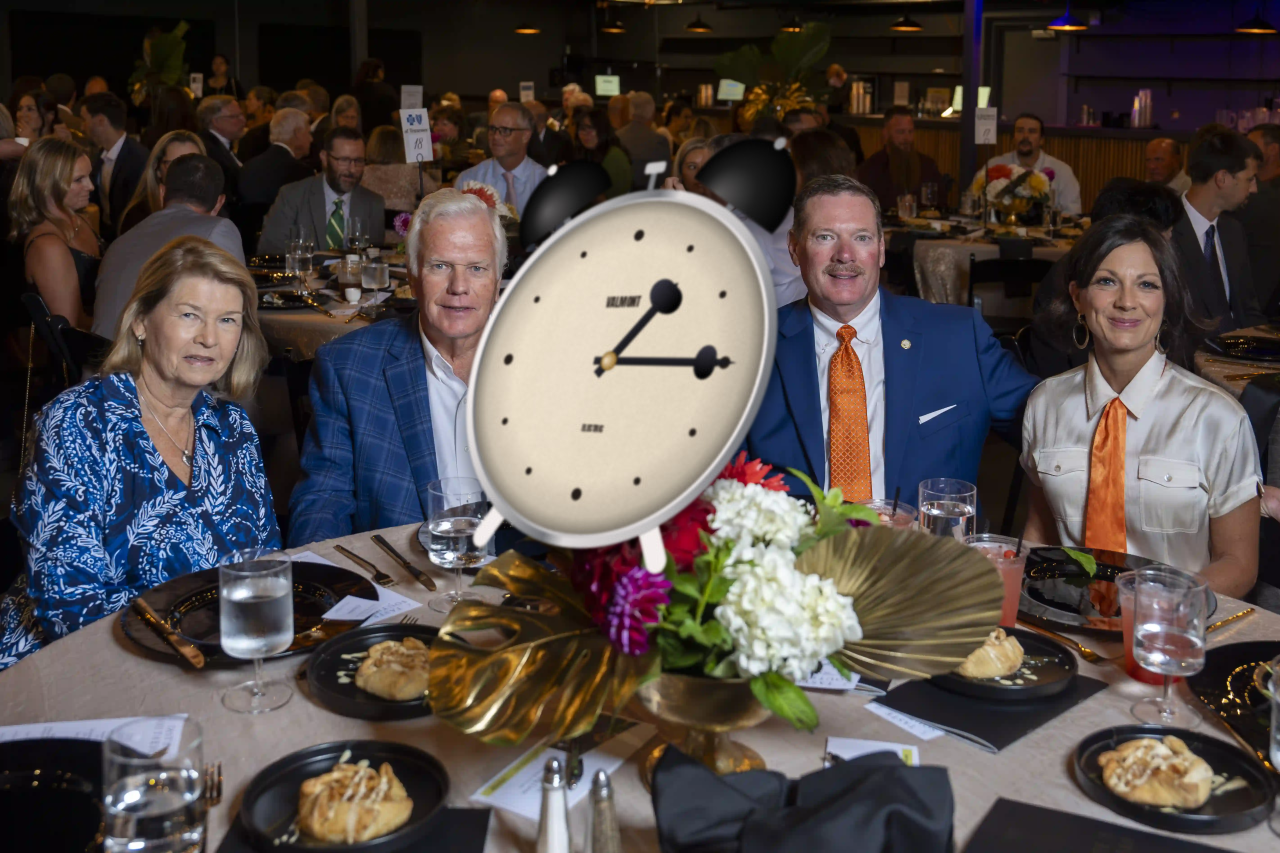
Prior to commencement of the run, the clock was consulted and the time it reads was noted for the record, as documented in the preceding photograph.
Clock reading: 1:15
